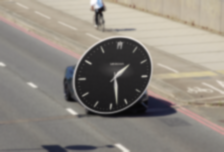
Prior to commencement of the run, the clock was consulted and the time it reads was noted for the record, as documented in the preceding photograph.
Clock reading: 1:28
